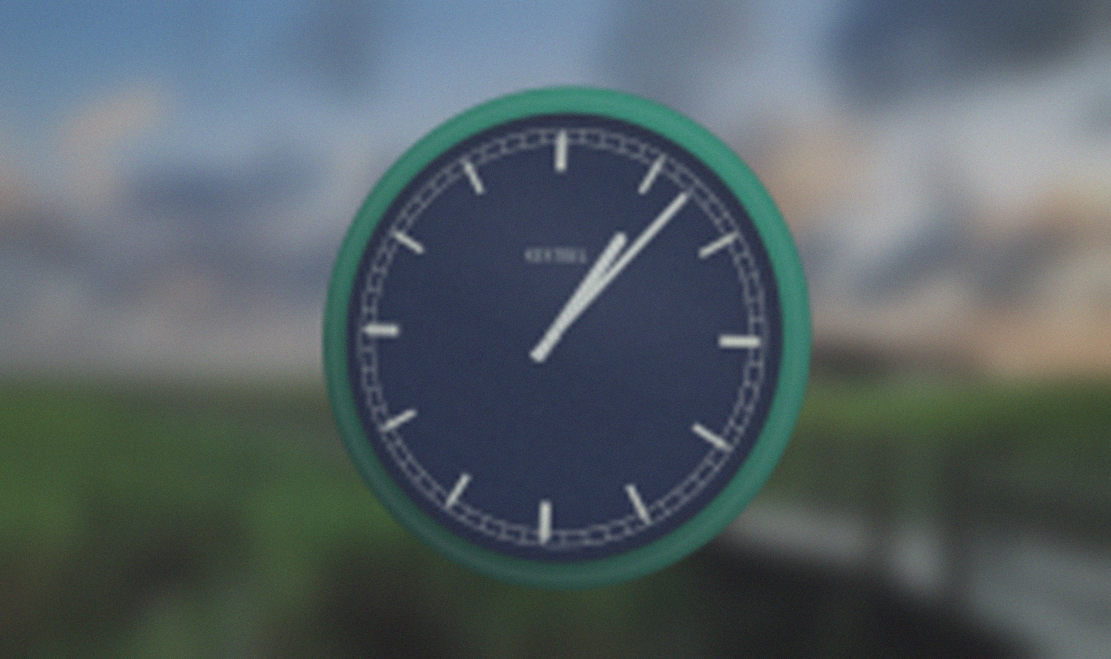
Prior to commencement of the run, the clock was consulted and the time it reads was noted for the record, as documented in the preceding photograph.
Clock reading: 1:07
